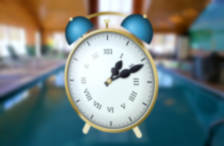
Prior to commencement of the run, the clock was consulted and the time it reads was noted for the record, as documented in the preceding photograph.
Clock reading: 1:11
